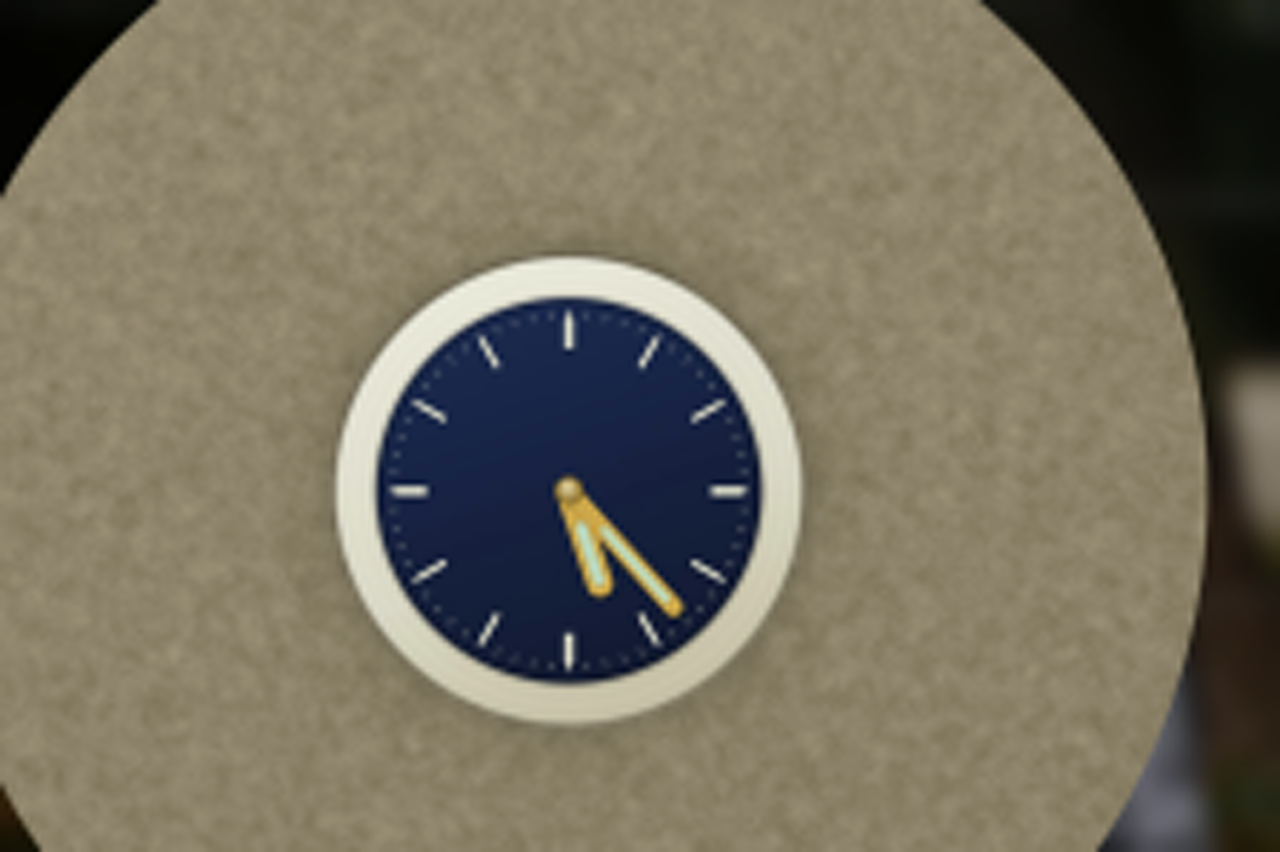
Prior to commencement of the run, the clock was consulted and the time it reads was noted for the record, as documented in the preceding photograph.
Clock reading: 5:23
